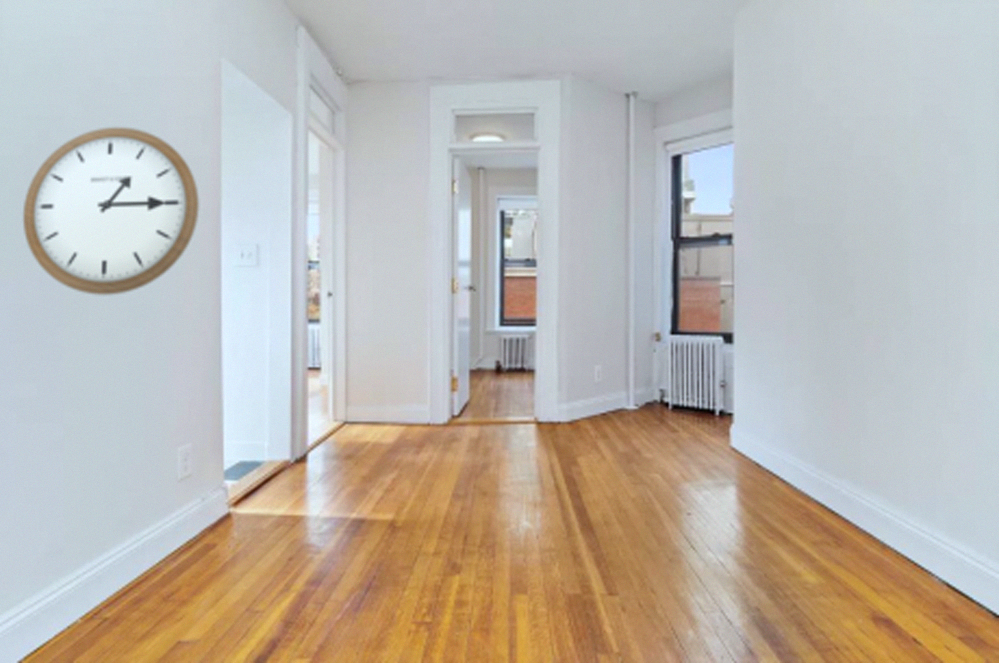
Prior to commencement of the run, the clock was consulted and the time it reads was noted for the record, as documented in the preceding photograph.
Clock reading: 1:15
